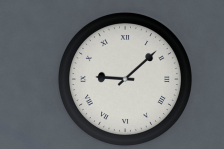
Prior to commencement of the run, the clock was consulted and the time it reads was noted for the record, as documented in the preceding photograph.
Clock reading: 9:08
